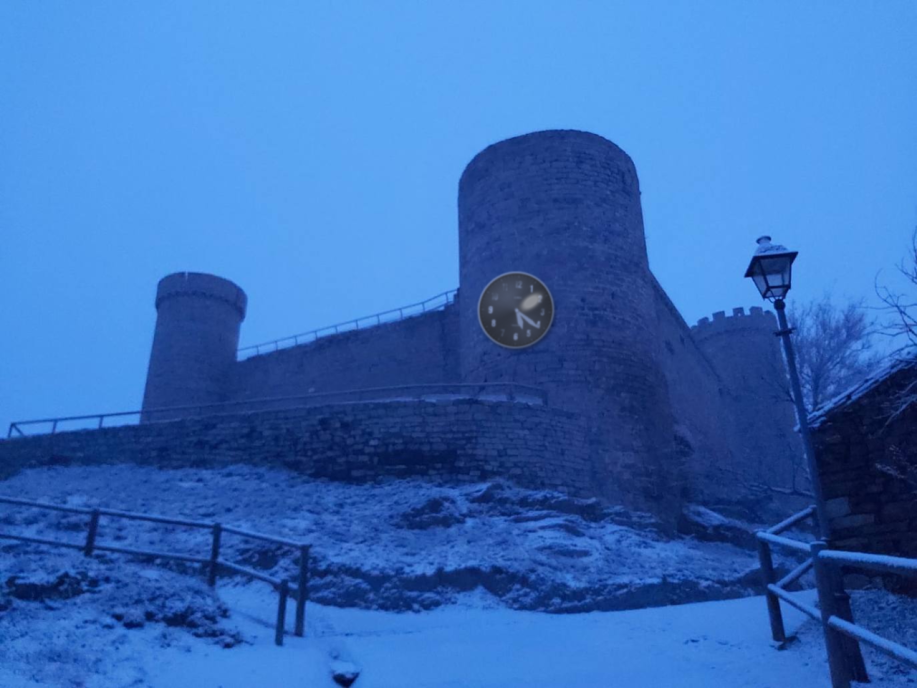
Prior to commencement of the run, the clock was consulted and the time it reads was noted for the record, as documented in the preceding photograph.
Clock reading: 5:21
